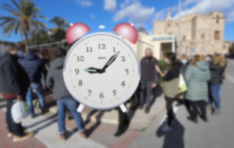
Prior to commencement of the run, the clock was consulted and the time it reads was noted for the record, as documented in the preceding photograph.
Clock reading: 9:07
